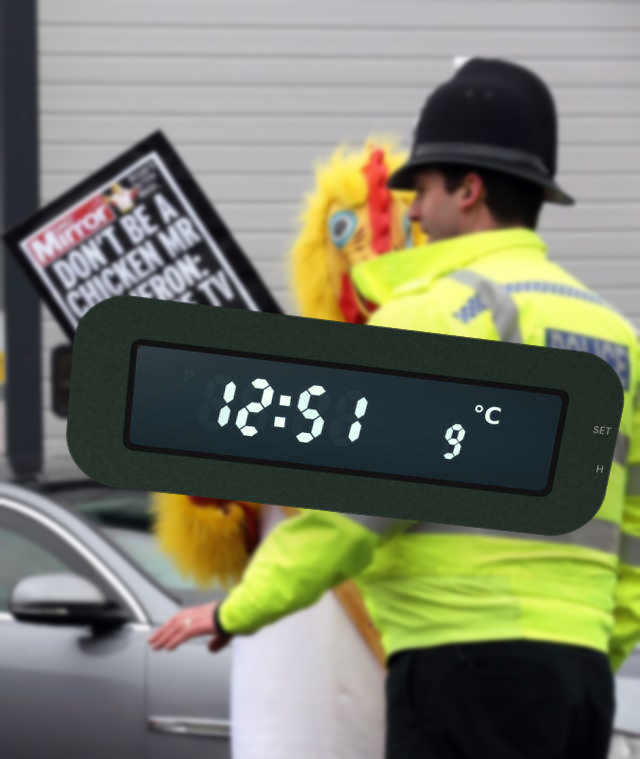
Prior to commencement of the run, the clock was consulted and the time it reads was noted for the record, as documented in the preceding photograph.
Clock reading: 12:51
